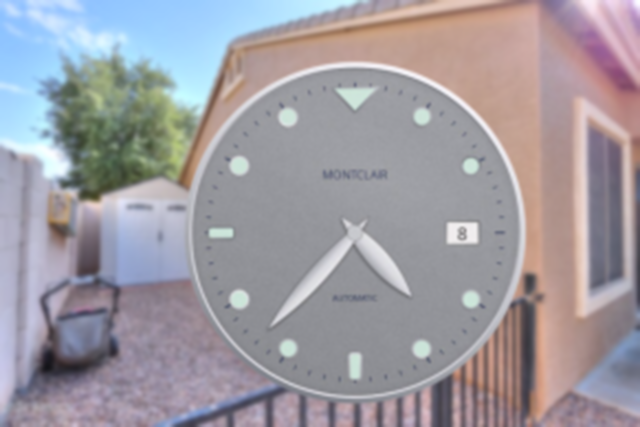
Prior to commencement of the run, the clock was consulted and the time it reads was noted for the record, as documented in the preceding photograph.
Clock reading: 4:37
